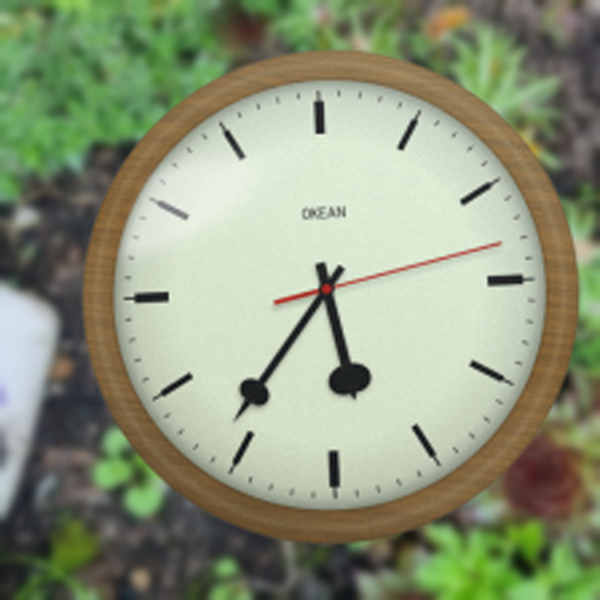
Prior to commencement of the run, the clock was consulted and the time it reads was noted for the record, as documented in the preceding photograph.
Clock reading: 5:36:13
